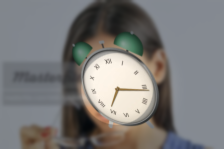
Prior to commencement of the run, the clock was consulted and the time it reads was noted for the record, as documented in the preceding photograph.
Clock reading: 7:16
